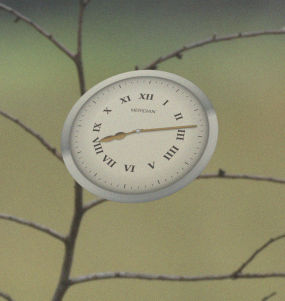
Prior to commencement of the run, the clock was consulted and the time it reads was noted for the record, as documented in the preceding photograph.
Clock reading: 8:13
